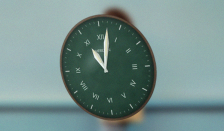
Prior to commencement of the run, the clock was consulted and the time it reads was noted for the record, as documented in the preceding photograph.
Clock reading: 11:02
